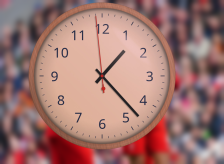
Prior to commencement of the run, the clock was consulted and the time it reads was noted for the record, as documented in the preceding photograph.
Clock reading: 1:22:59
